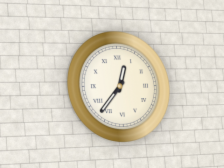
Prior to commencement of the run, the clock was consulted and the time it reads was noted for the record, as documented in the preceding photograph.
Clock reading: 12:37
